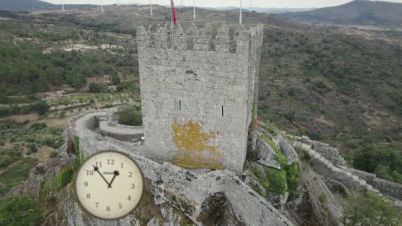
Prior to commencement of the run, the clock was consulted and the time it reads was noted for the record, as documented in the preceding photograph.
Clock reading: 12:53
